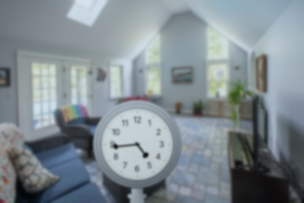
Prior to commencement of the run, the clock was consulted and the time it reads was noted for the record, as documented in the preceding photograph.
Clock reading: 4:44
